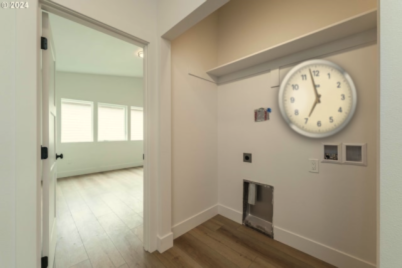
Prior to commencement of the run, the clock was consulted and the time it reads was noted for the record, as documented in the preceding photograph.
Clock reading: 6:58
